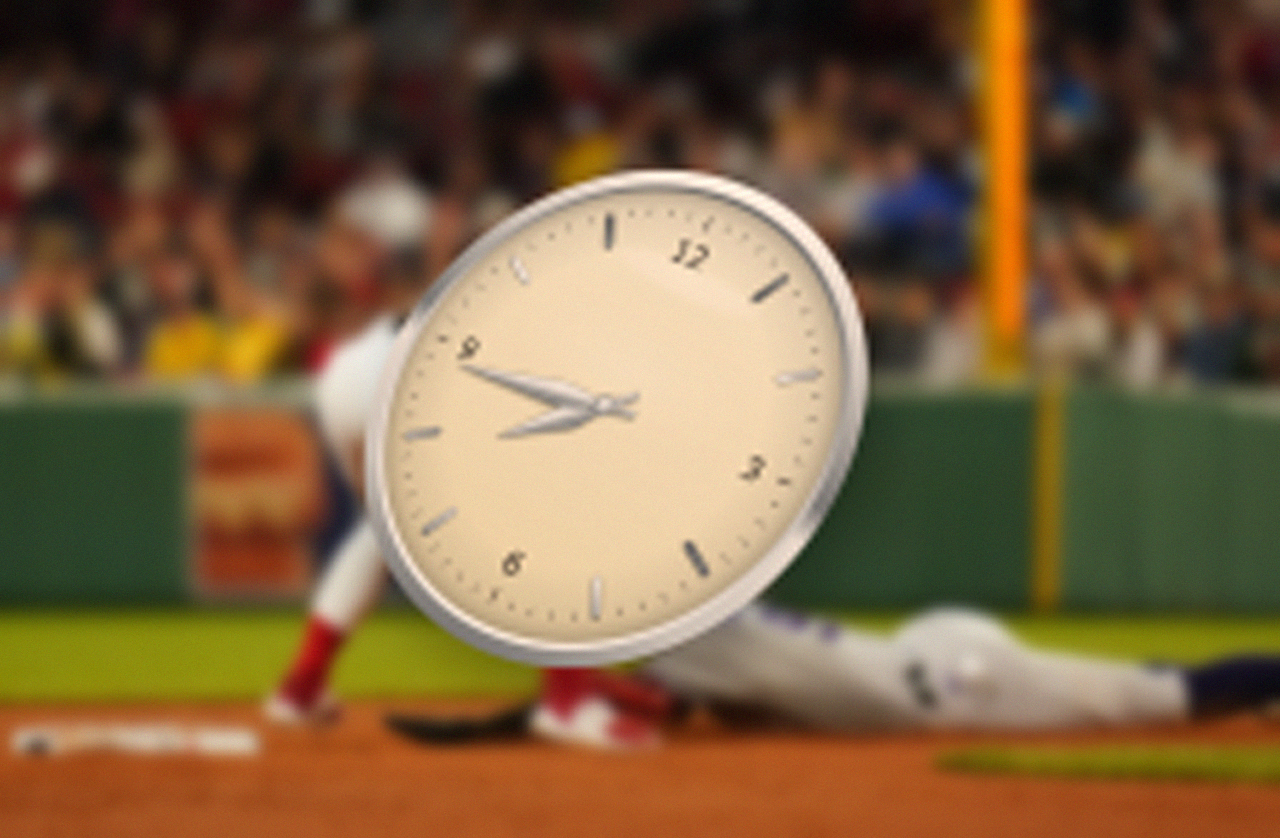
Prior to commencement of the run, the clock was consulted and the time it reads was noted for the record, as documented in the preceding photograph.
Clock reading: 7:44
